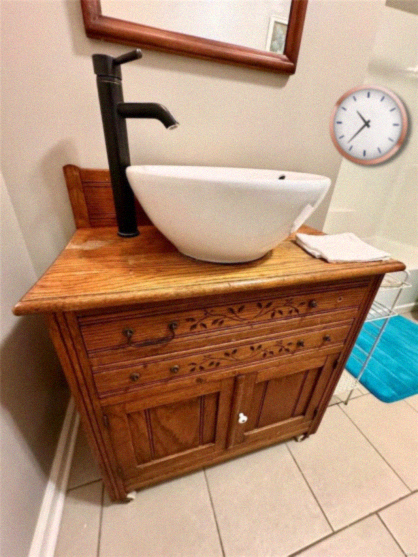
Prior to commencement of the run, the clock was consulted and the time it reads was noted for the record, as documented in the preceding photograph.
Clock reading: 10:37
